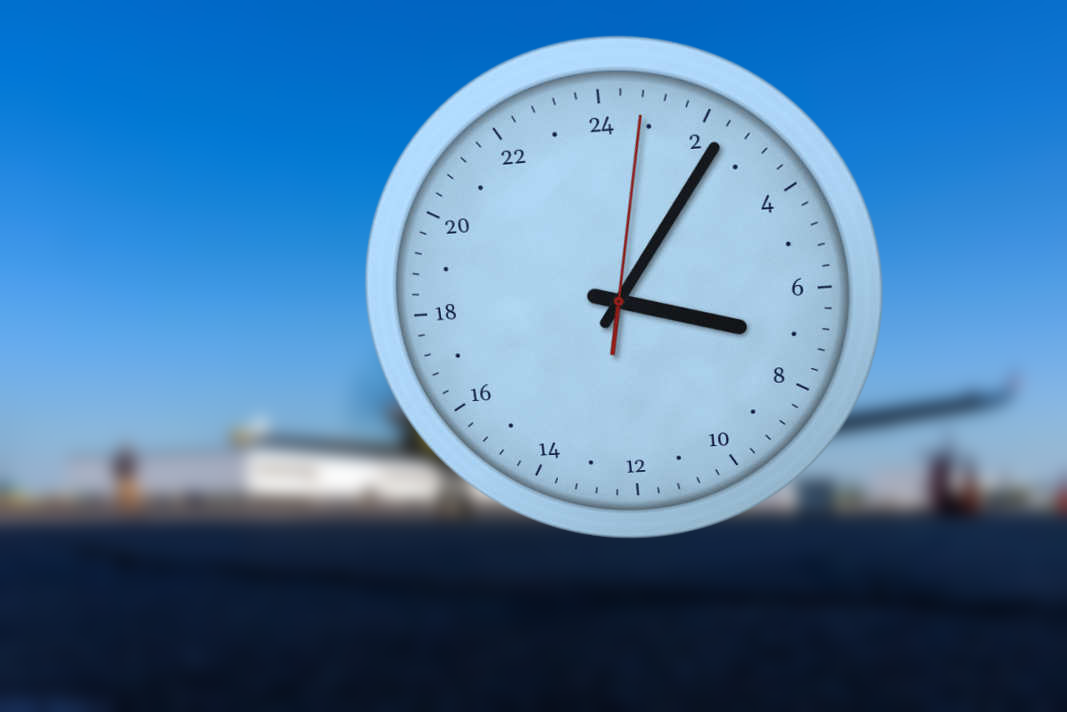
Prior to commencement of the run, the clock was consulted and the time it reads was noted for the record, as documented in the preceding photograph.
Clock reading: 7:06:02
